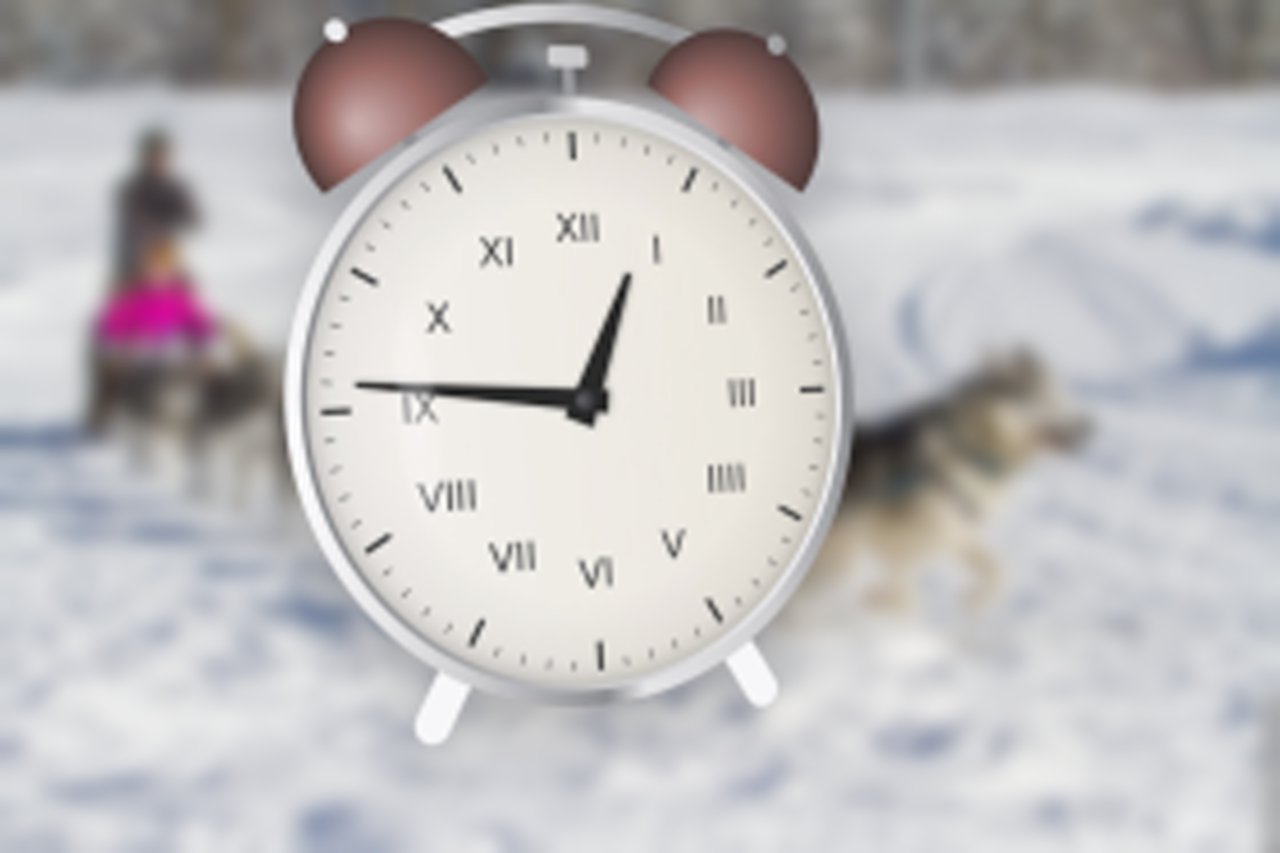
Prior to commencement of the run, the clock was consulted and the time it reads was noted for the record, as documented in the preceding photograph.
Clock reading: 12:46
